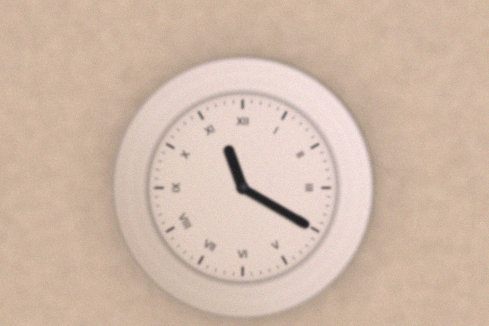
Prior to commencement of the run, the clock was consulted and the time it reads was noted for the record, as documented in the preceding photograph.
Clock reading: 11:20
